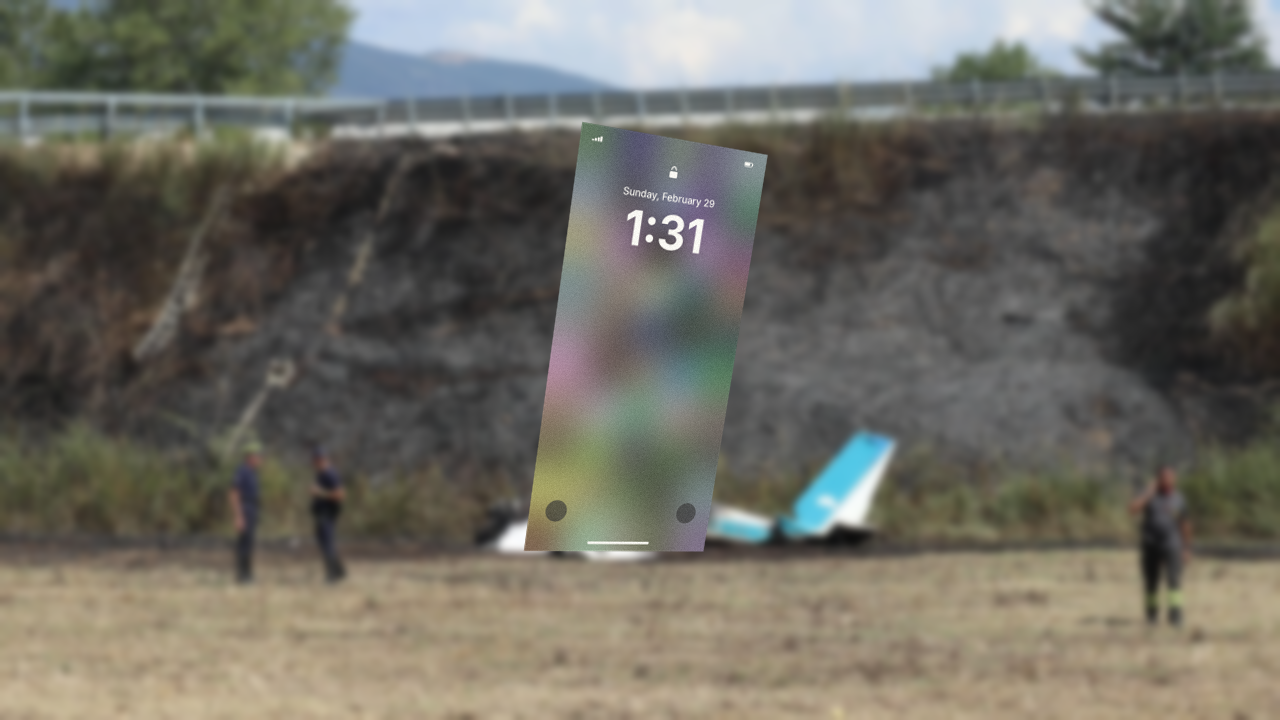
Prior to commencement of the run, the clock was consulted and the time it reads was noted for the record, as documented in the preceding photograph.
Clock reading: 1:31
